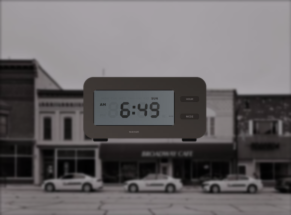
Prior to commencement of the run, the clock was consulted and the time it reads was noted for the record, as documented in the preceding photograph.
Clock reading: 6:49
